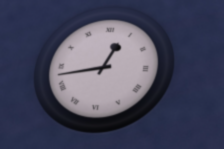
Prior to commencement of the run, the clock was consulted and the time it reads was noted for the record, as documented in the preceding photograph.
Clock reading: 12:43
